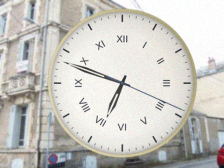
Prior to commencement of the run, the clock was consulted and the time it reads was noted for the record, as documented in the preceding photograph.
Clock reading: 6:48:19
